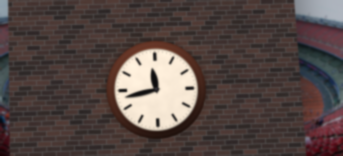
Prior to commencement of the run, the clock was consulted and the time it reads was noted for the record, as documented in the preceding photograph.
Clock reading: 11:43
